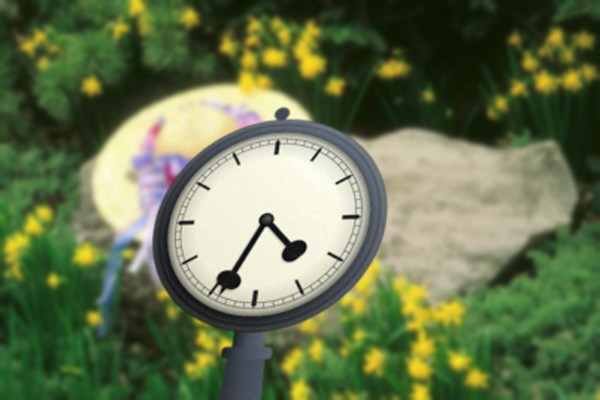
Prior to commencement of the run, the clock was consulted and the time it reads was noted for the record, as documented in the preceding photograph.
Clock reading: 4:34
